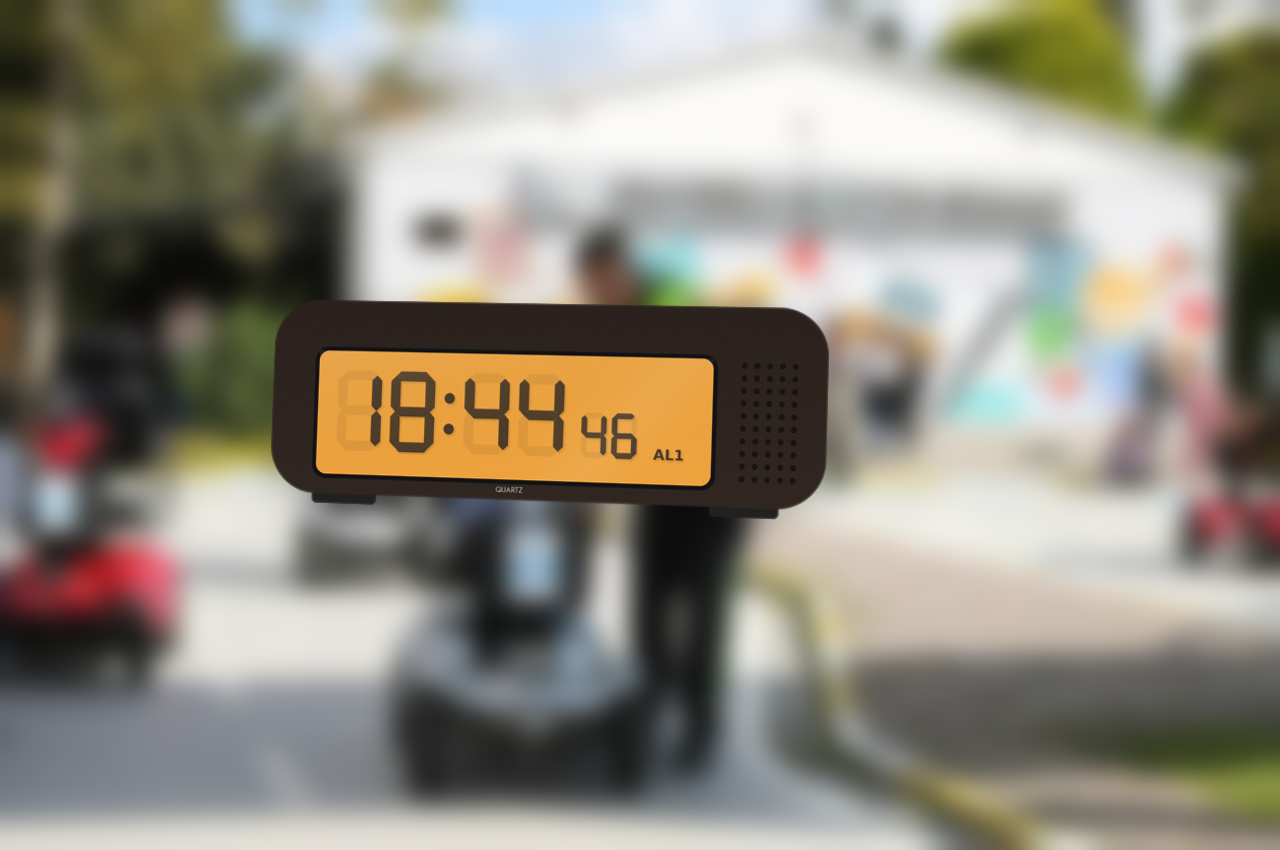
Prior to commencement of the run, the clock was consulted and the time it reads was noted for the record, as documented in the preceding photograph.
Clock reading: 18:44:46
